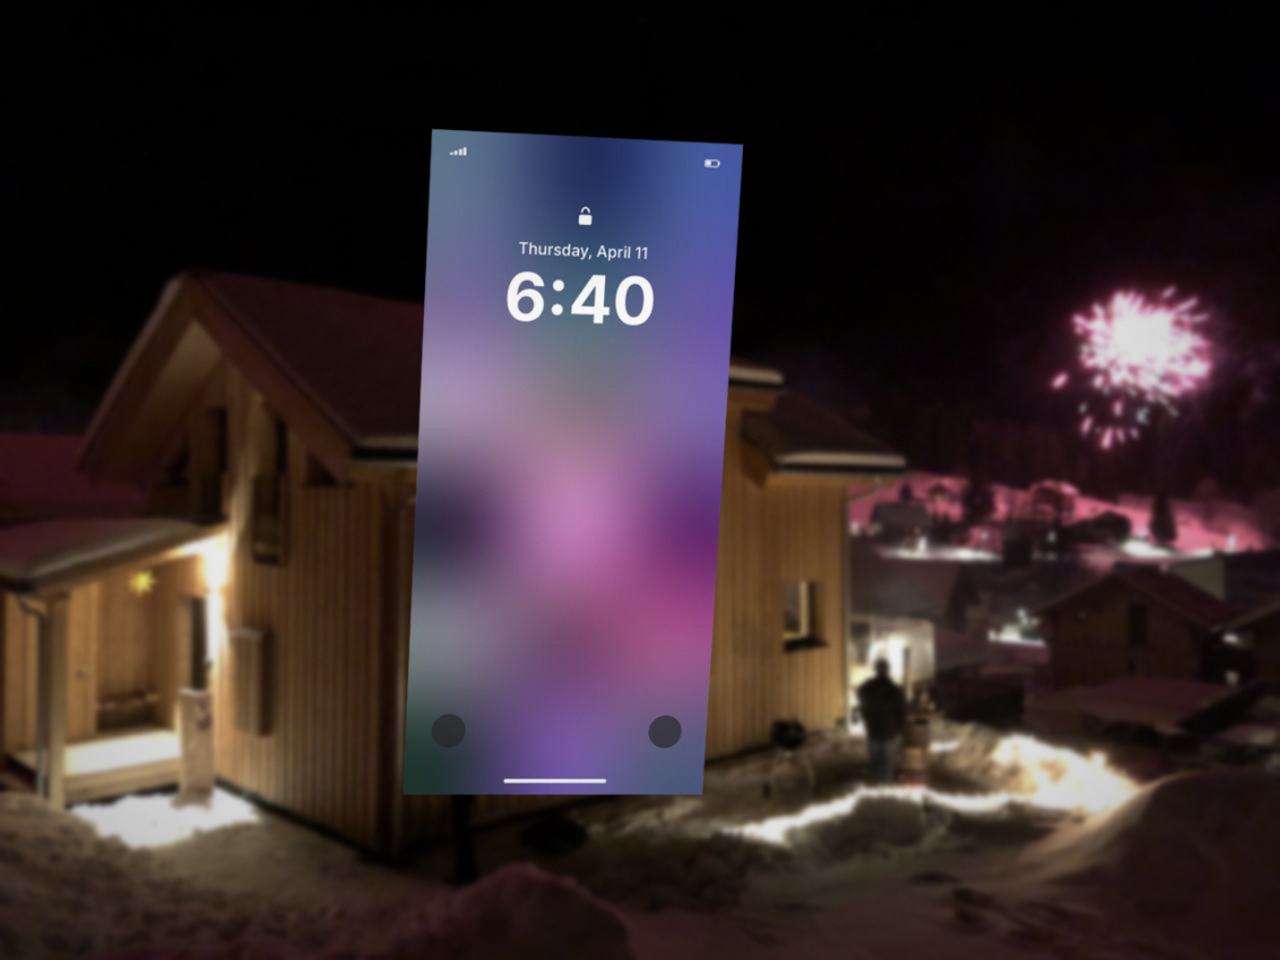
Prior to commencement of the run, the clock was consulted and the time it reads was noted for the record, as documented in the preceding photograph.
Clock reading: 6:40
